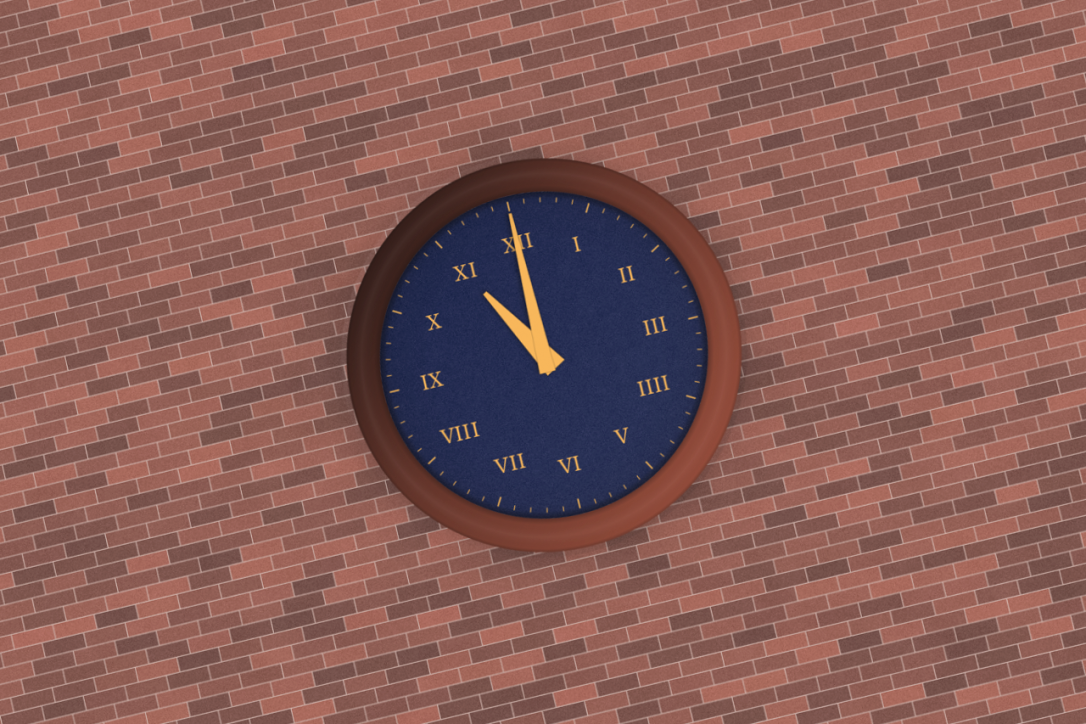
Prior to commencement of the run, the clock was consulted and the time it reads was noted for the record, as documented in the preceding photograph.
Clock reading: 11:00
